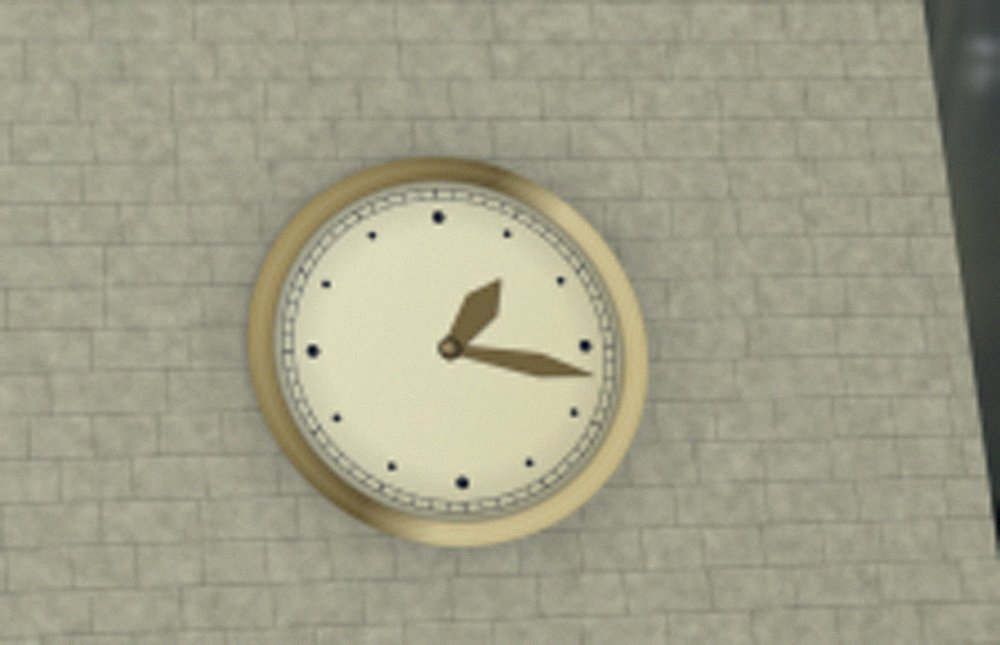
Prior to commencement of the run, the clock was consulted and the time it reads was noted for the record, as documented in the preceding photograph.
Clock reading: 1:17
